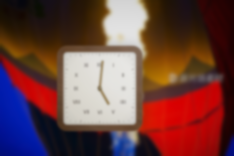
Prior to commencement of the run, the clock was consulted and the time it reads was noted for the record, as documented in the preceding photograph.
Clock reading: 5:01
